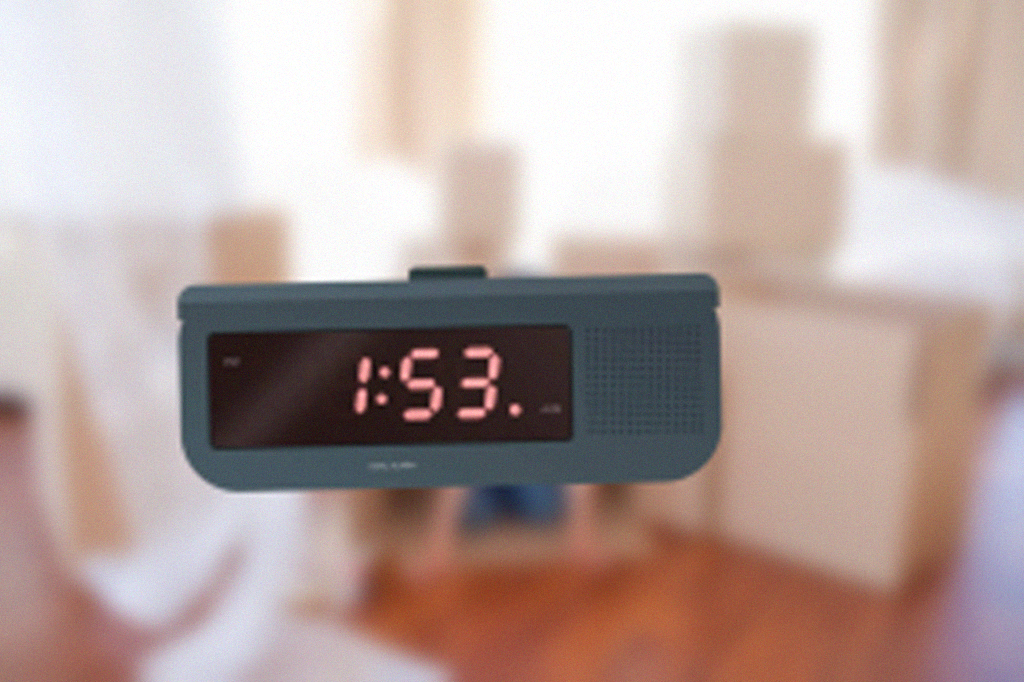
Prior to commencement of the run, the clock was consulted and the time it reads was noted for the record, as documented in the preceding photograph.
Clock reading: 1:53
